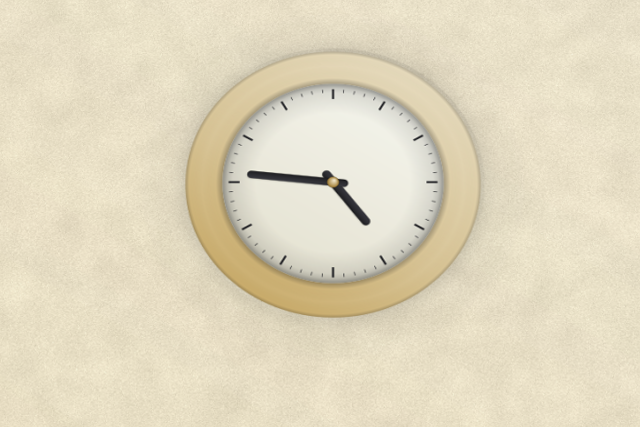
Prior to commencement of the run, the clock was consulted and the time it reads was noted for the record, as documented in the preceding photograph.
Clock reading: 4:46
